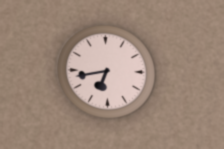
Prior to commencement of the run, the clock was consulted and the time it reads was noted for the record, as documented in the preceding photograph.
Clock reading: 6:43
